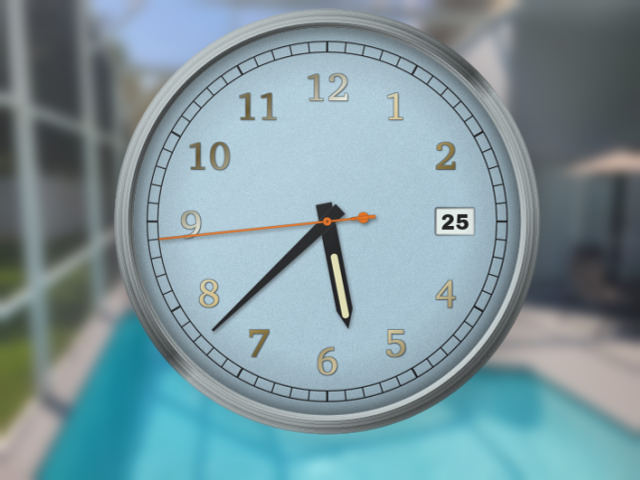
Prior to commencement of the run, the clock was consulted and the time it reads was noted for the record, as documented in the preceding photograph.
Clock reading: 5:37:44
